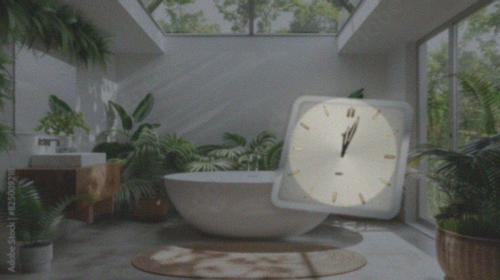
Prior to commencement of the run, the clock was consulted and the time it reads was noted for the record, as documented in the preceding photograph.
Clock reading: 12:02
